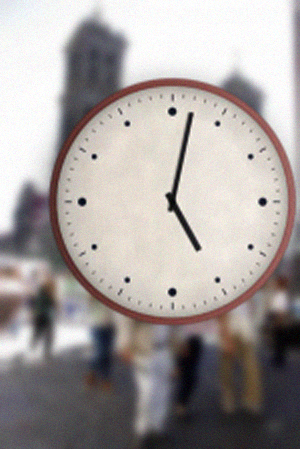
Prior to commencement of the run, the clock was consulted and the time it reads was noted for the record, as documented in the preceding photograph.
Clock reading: 5:02
